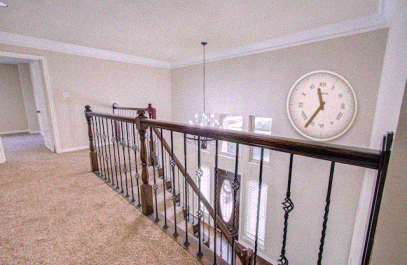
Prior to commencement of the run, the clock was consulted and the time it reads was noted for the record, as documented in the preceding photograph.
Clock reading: 11:36
